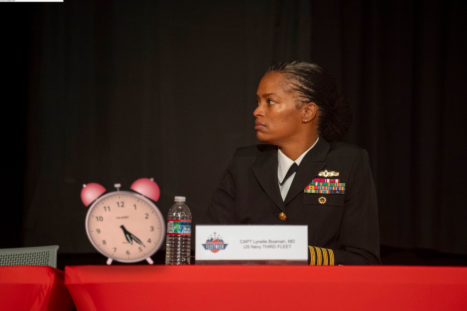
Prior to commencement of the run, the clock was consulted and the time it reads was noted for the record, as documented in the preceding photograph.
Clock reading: 5:23
